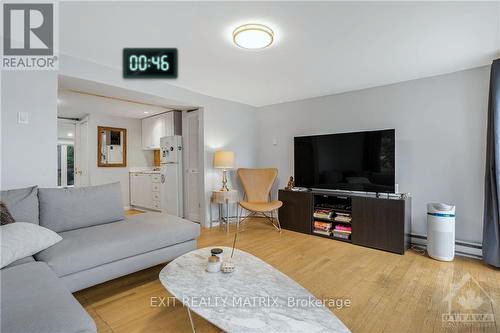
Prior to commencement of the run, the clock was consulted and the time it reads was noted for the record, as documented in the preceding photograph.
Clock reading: 0:46
